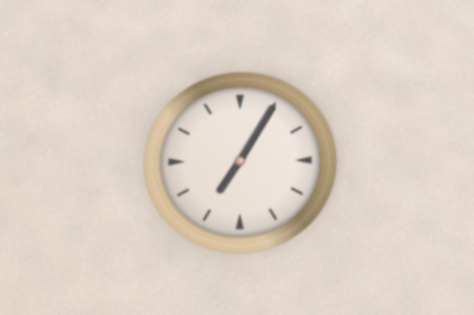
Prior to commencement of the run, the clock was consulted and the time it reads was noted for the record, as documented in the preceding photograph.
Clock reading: 7:05
